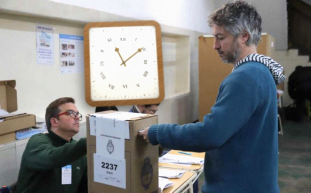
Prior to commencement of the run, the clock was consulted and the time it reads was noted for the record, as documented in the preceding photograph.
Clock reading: 11:09
